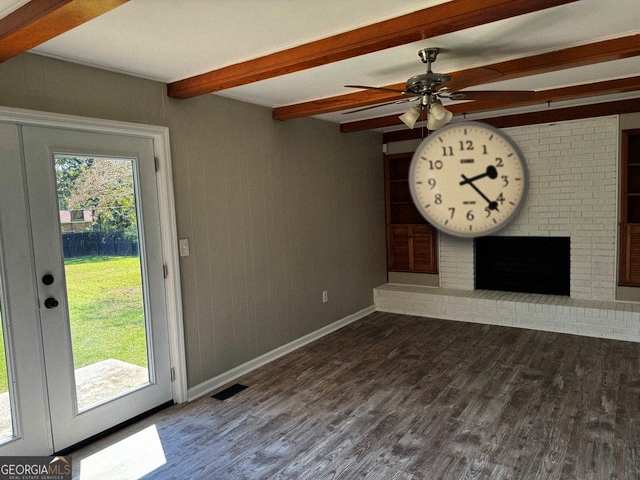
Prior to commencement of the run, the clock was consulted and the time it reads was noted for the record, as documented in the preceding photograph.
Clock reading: 2:23
